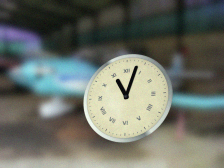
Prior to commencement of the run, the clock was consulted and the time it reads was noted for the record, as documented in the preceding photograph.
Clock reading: 11:03
